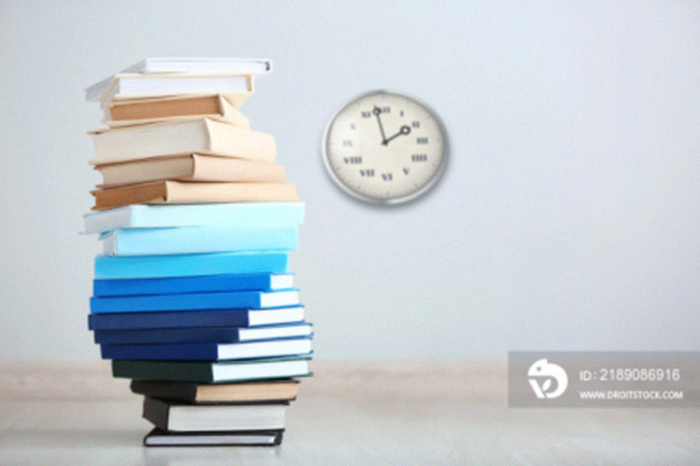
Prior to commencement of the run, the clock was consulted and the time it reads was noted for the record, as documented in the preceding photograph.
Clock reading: 1:58
